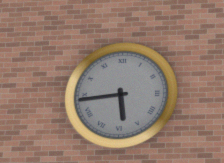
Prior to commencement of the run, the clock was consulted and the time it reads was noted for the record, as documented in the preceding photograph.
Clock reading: 5:44
